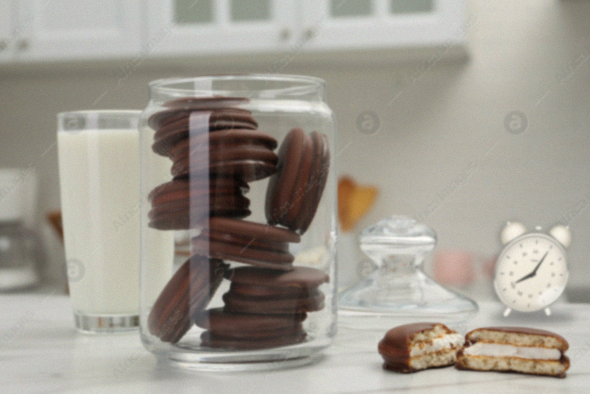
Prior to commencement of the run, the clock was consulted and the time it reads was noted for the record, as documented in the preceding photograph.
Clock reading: 8:05
